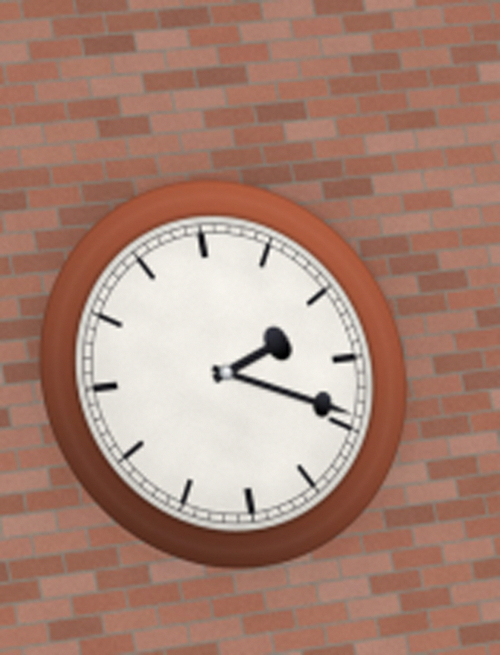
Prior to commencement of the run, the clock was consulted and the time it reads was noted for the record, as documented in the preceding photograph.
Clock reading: 2:19
